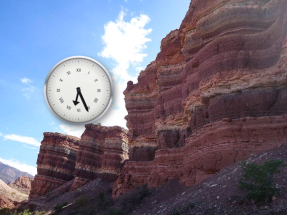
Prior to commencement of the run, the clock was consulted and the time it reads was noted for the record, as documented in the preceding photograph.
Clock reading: 6:26
